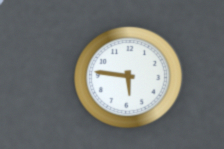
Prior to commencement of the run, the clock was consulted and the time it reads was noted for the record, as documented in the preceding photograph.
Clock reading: 5:46
